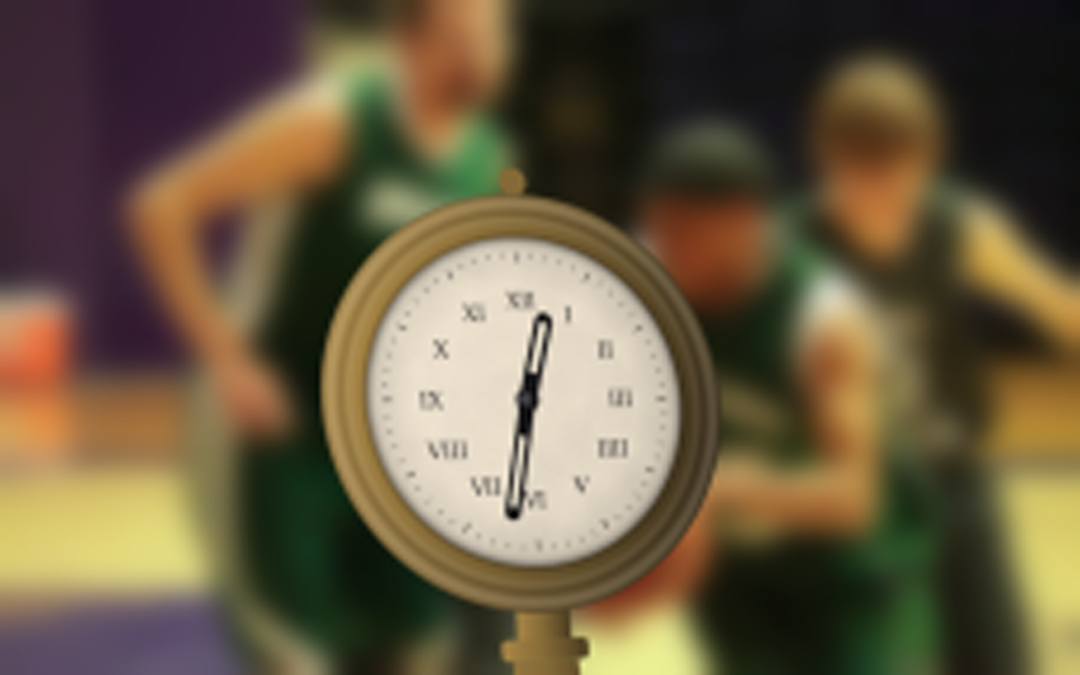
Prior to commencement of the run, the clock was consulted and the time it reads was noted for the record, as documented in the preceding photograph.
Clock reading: 12:32
